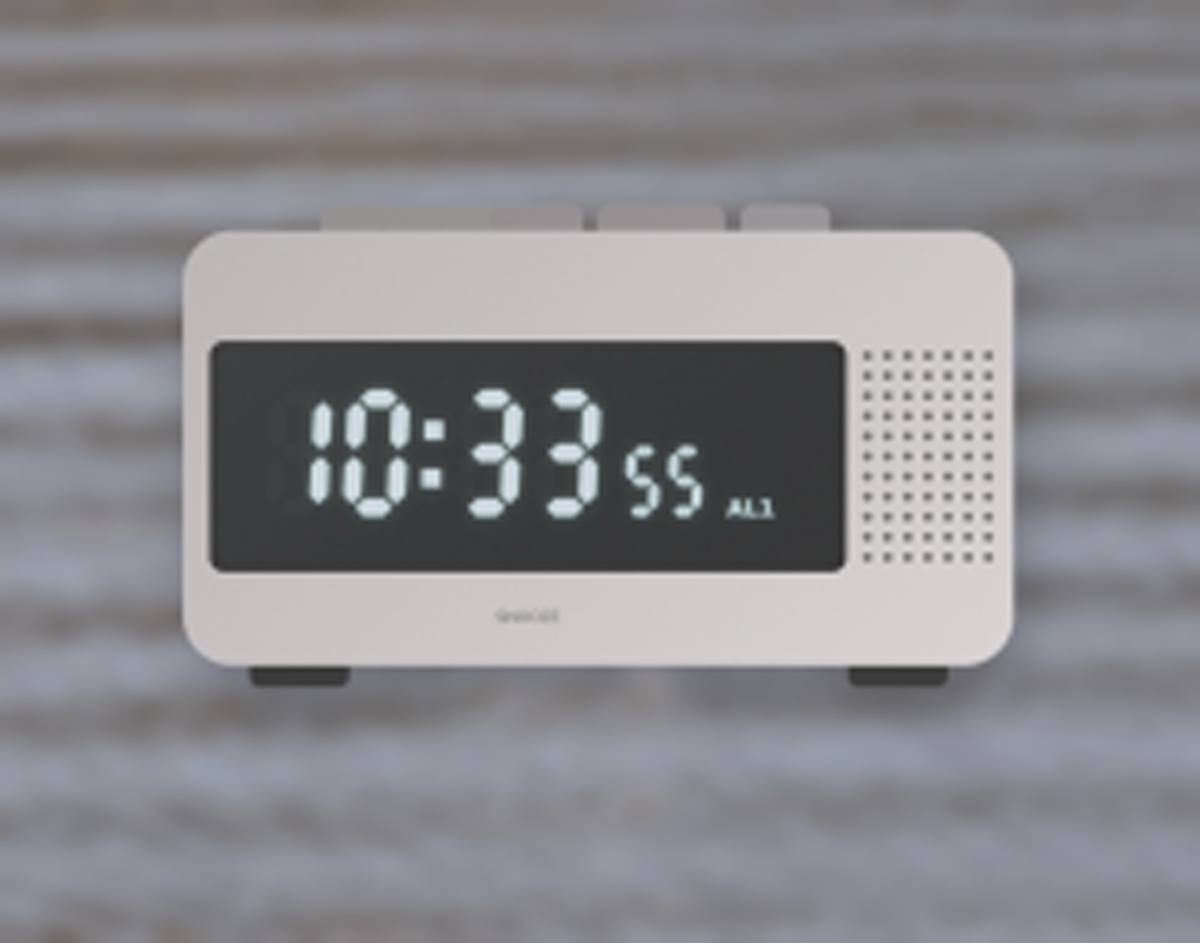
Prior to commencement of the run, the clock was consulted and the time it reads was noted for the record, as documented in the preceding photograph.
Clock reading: 10:33:55
